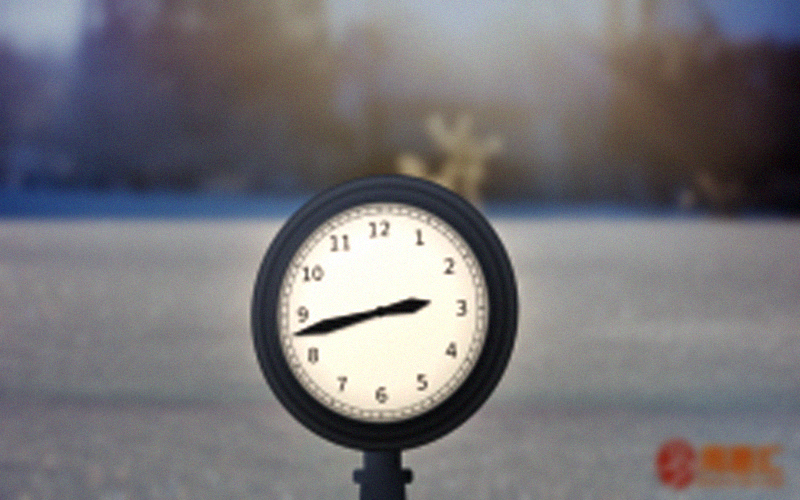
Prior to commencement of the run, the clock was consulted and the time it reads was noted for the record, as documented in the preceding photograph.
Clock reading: 2:43
